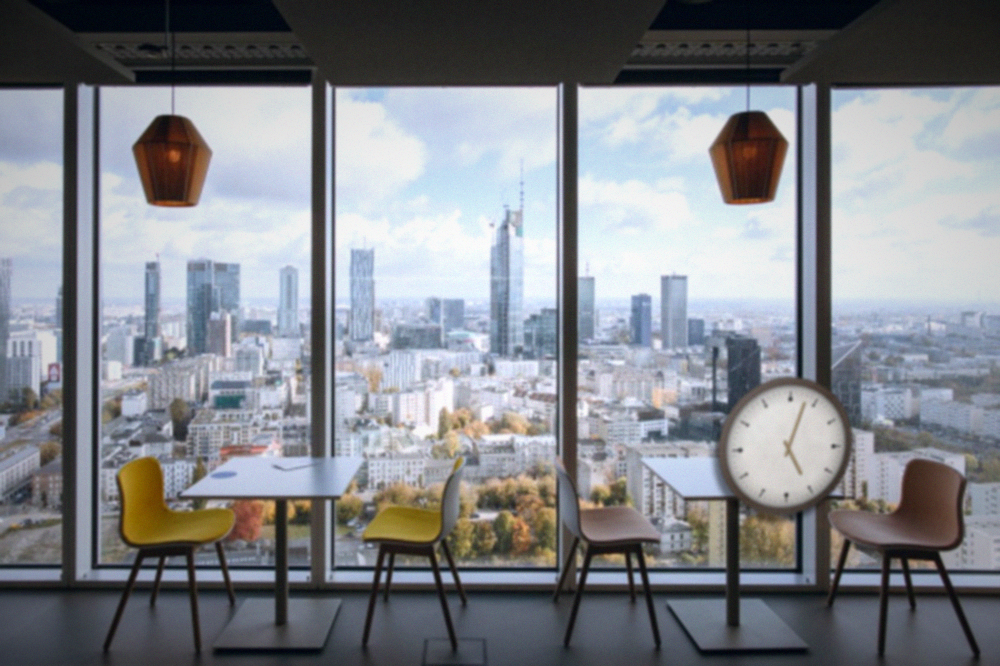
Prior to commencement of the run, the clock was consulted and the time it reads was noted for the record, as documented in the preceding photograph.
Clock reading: 5:03
